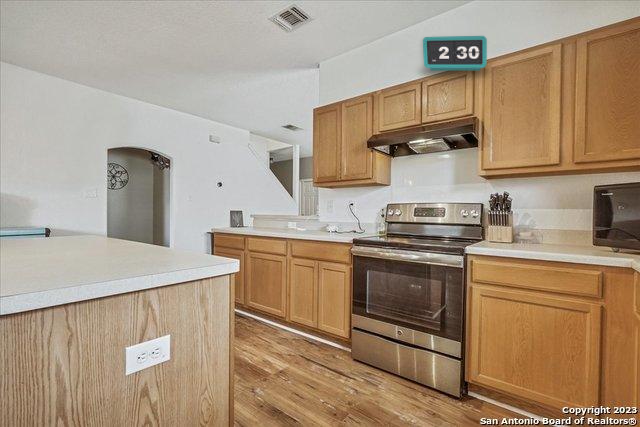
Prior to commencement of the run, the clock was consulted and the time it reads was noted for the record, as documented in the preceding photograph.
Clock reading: 2:30
